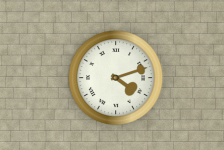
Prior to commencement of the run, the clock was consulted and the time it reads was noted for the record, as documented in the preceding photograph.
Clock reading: 4:12
